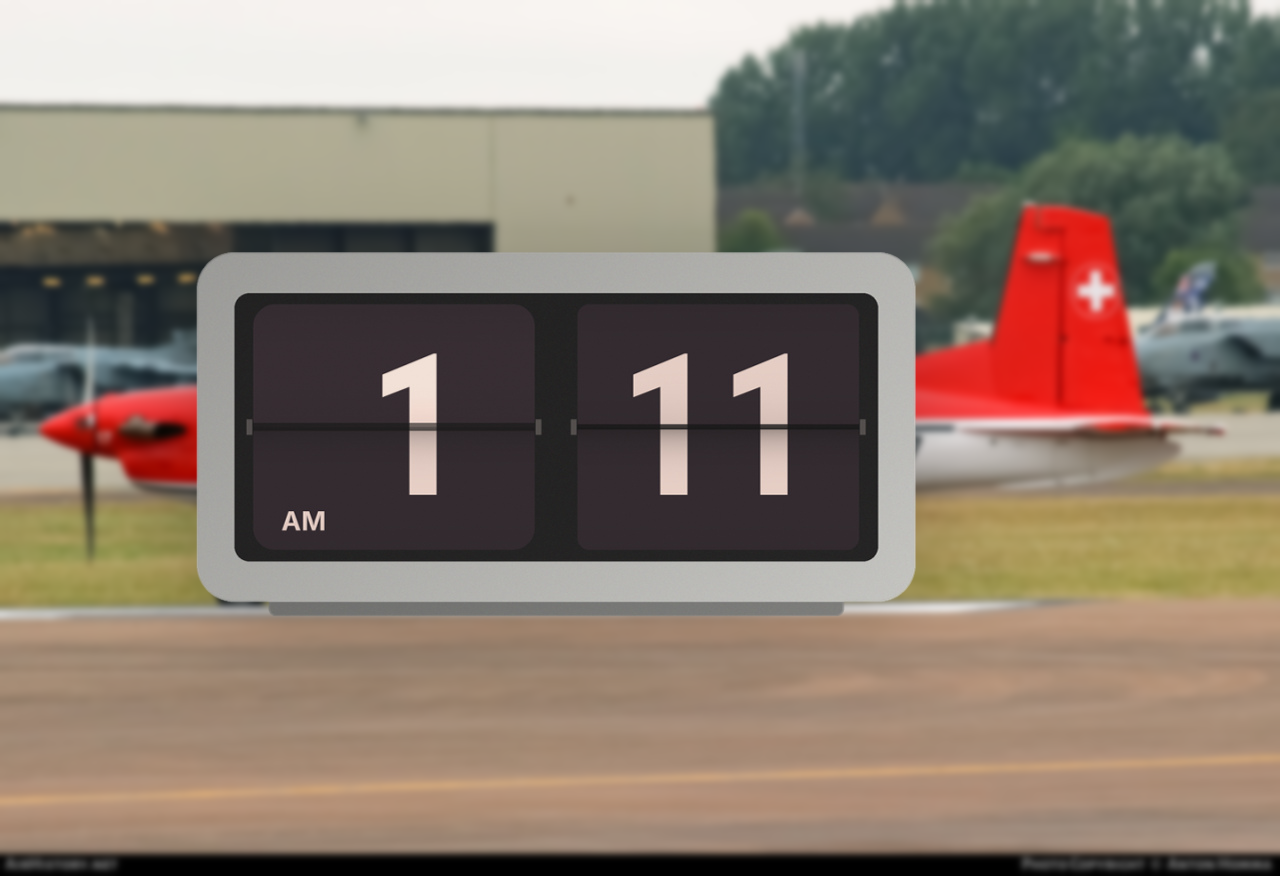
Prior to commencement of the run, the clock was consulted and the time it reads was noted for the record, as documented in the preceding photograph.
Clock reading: 1:11
